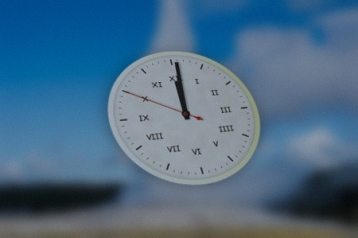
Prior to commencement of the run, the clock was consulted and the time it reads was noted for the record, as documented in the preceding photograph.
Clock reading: 12:00:50
